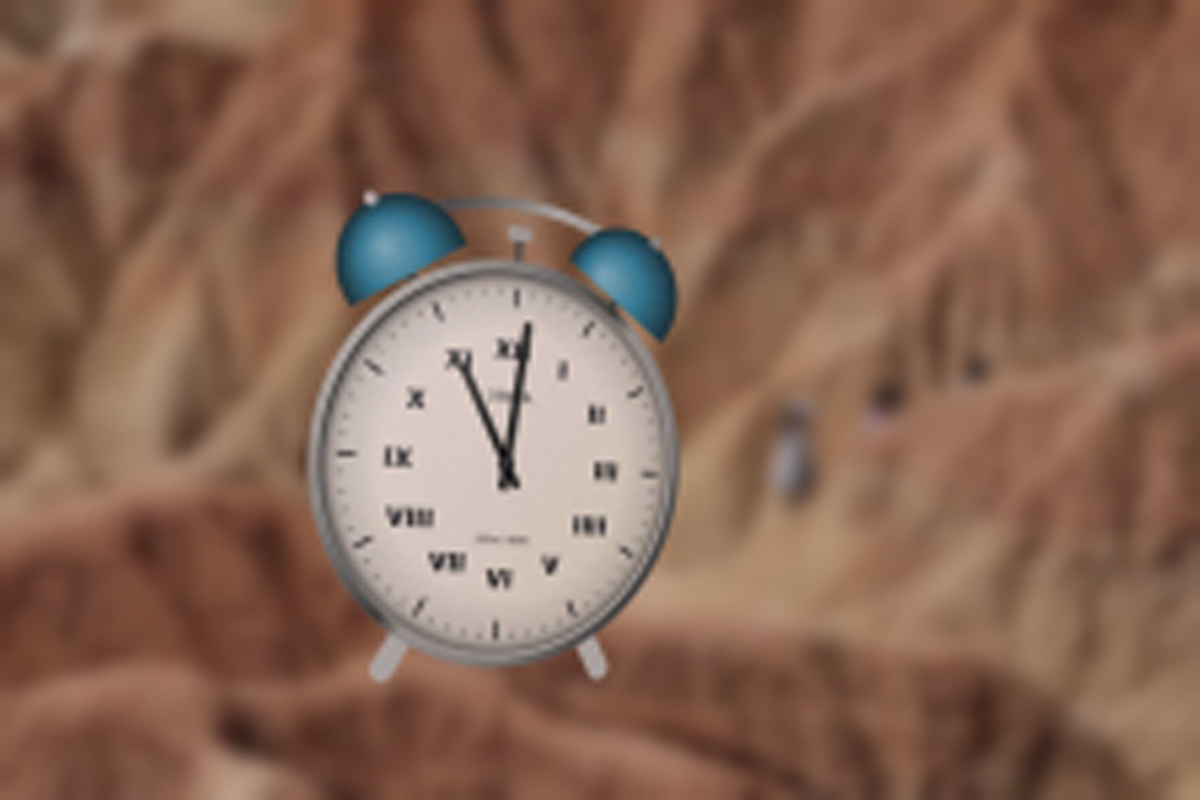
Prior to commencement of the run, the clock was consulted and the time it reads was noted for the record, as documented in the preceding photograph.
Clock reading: 11:01
